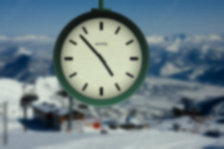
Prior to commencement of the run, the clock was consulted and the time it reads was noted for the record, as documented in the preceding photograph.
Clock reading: 4:53
